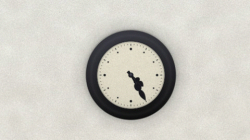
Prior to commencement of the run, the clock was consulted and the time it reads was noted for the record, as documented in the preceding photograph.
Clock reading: 4:25
